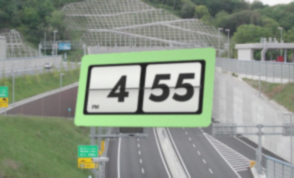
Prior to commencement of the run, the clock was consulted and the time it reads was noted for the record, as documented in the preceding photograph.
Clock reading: 4:55
